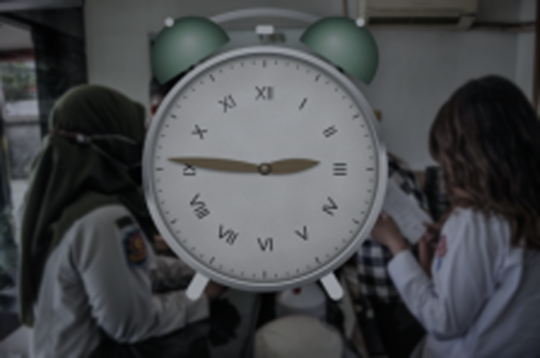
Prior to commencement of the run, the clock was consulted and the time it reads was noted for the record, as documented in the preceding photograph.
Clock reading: 2:46
